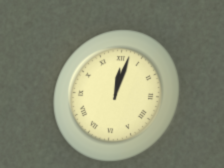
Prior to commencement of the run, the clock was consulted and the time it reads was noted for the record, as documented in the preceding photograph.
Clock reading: 12:02
